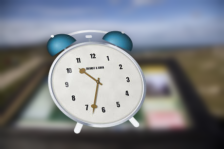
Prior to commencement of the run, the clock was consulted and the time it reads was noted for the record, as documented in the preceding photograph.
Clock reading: 10:33
